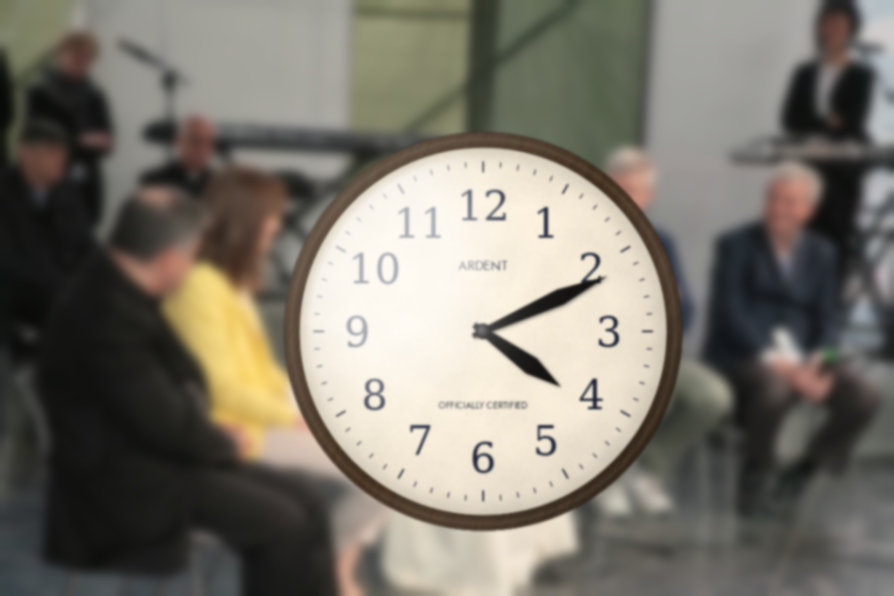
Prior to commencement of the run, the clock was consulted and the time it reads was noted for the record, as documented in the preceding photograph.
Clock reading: 4:11
